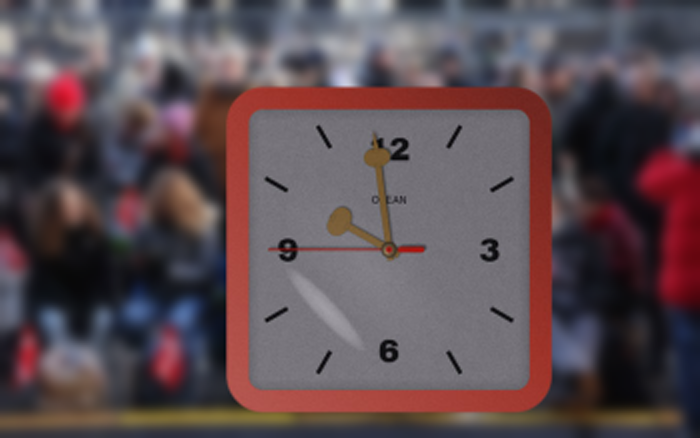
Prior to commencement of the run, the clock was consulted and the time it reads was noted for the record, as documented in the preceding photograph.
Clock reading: 9:58:45
